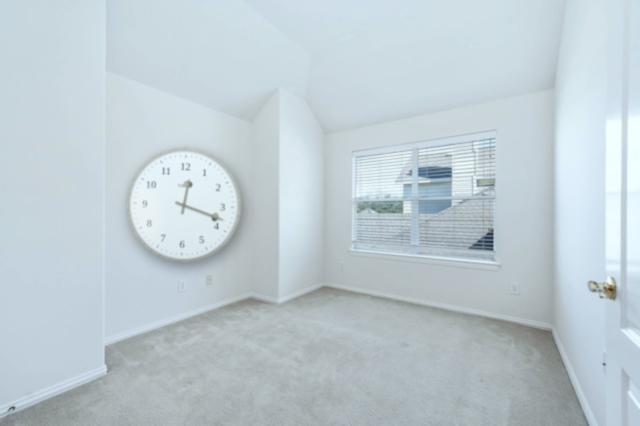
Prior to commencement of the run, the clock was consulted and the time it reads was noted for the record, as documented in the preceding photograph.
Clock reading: 12:18
